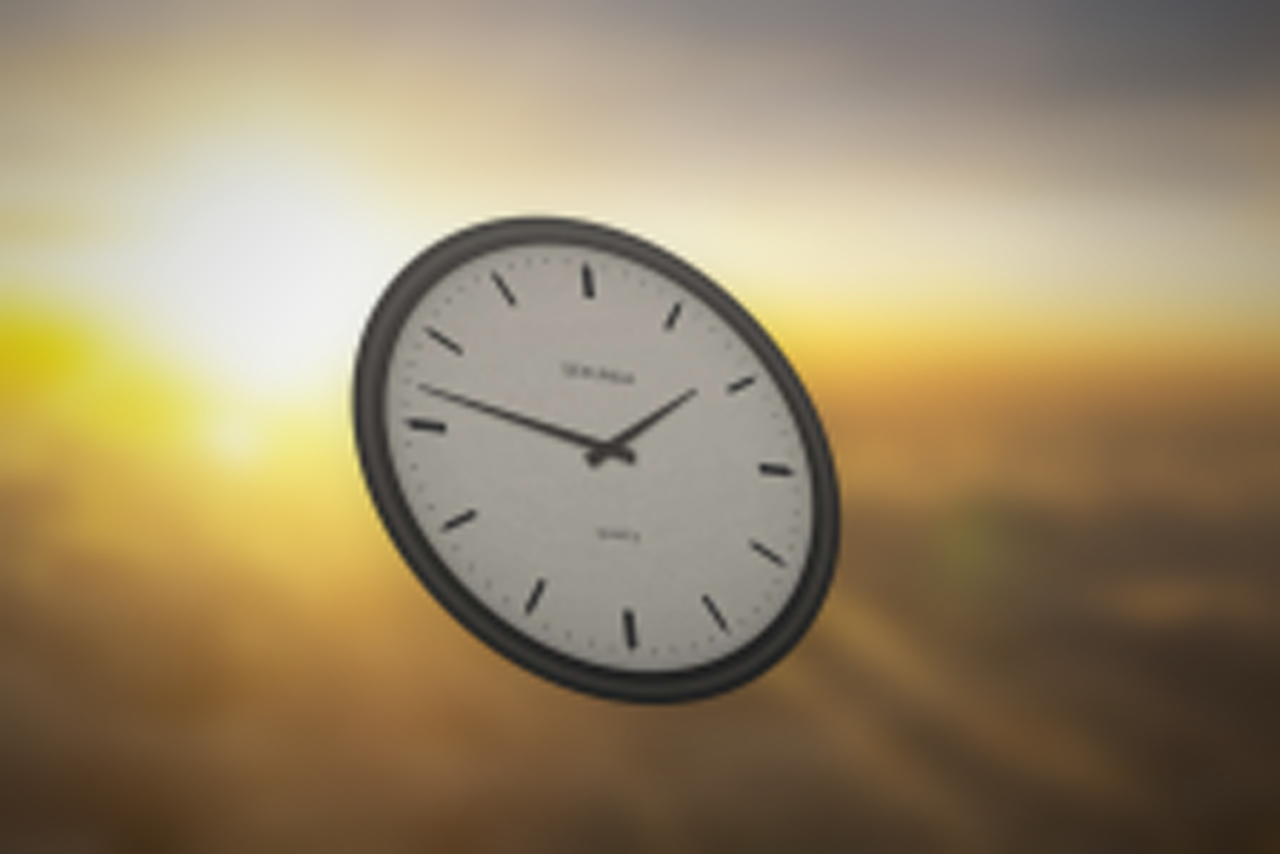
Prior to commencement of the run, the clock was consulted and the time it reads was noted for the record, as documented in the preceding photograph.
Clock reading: 1:47
